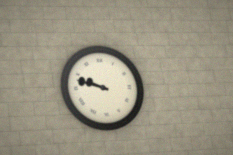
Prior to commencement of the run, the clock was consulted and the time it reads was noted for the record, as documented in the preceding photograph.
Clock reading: 9:48
